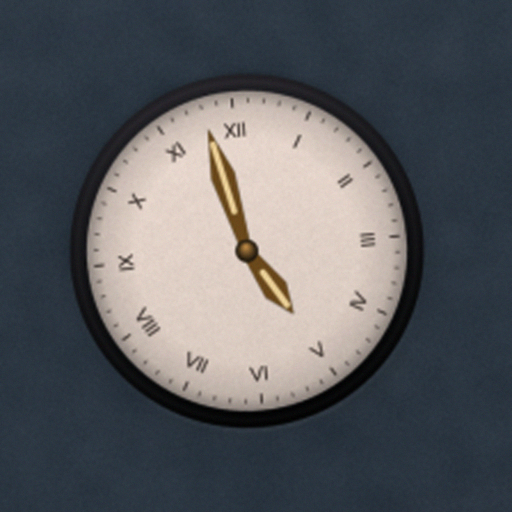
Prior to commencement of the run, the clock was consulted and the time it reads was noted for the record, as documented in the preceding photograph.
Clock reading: 4:58
